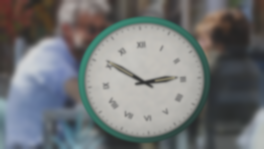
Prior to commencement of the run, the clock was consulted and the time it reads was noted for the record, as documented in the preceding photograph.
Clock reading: 2:51
